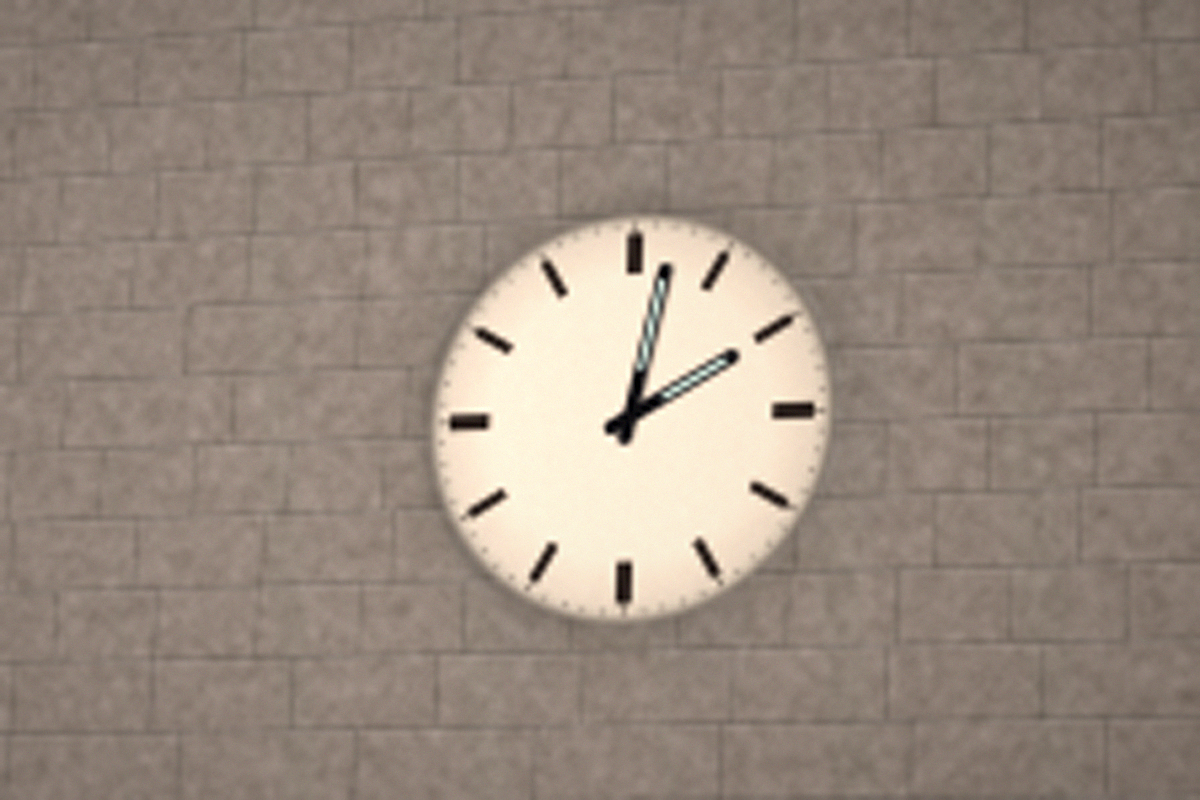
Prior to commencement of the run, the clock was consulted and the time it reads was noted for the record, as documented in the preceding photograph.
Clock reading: 2:02
